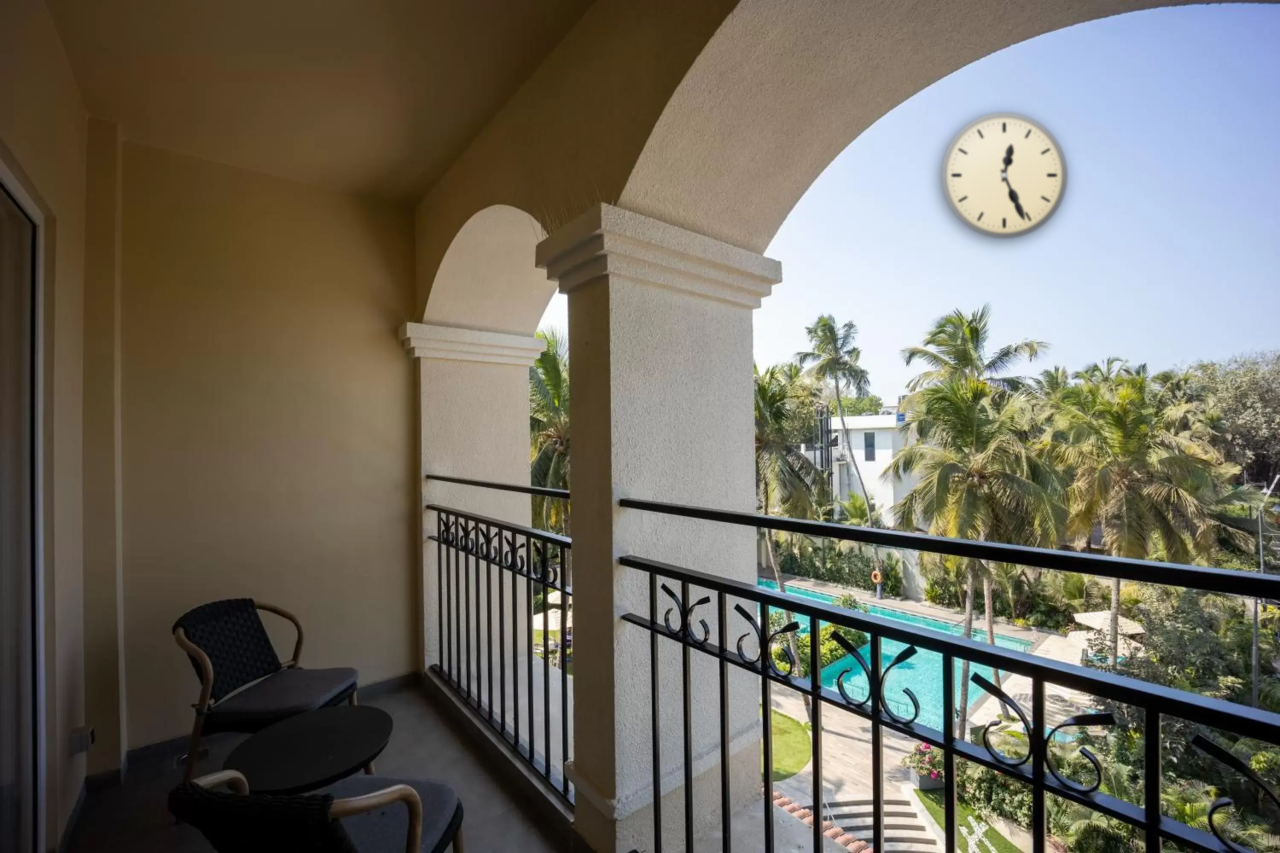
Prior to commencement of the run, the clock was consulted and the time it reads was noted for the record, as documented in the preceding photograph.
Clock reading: 12:26
